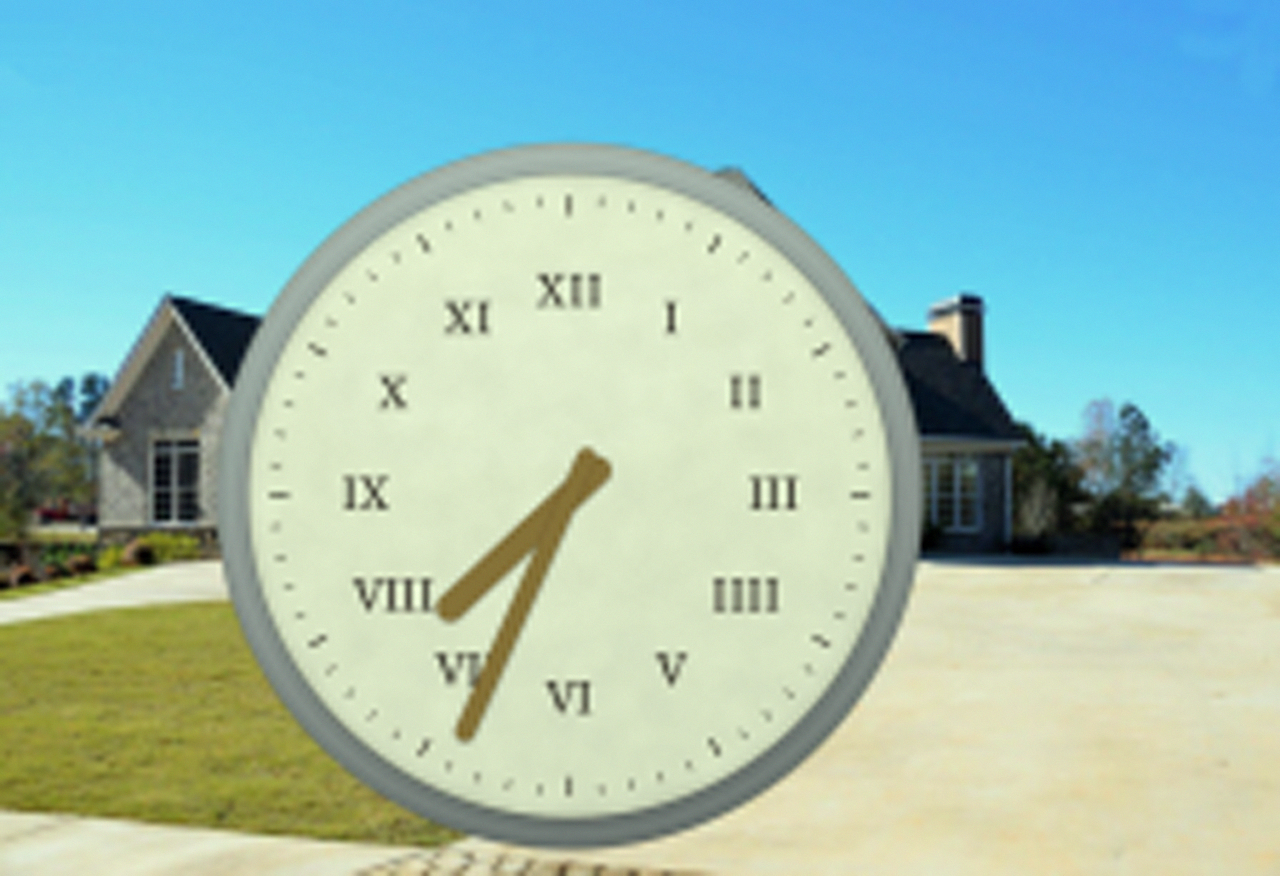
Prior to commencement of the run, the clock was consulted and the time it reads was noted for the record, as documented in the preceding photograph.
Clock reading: 7:34
